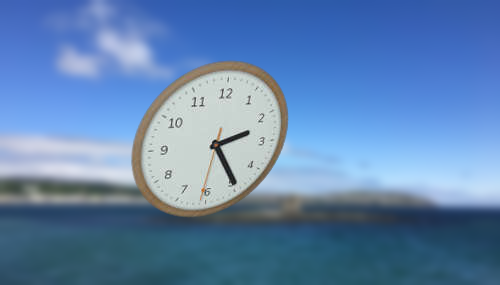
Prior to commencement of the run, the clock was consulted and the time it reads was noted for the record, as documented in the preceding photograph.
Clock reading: 2:24:31
